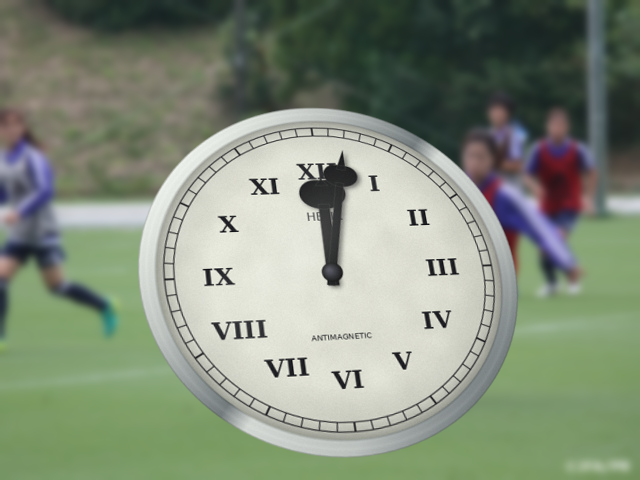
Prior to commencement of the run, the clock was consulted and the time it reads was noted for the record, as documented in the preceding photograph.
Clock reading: 12:02
